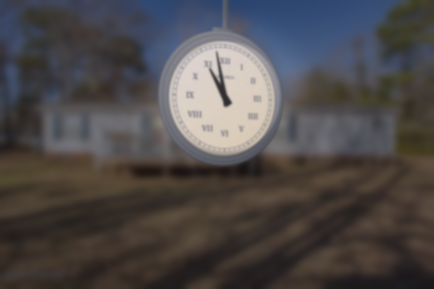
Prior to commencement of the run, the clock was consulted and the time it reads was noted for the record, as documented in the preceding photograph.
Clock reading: 10:58
